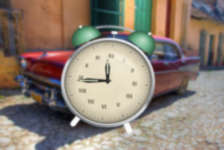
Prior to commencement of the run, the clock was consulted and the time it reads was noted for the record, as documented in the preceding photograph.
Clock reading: 11:44
